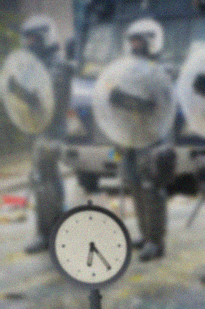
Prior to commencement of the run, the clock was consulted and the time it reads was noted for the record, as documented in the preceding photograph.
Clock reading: 6:24
